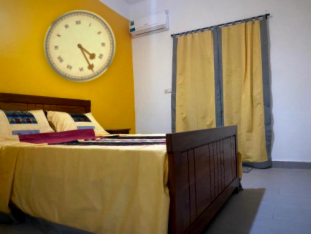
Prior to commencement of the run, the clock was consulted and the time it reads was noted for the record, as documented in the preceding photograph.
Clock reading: 4:26
